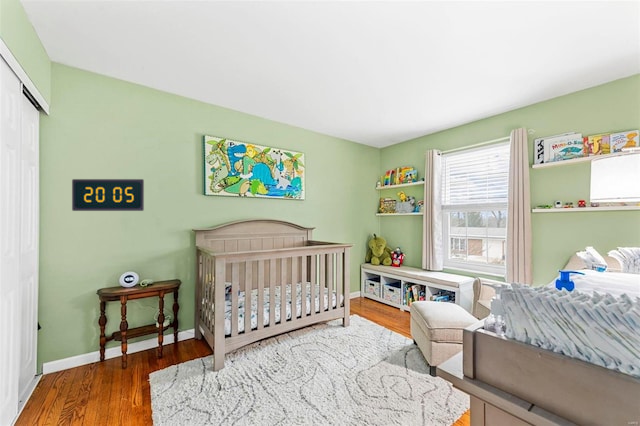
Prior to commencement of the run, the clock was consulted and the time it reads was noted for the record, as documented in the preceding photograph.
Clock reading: 20:05
